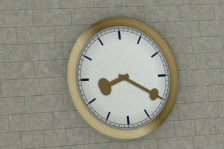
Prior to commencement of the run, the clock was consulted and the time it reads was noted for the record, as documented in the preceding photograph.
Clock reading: 8:20
